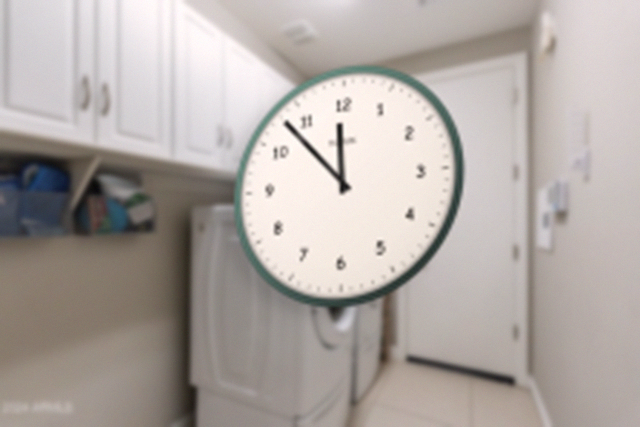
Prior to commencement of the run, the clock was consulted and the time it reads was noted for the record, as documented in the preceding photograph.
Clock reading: 11:53
